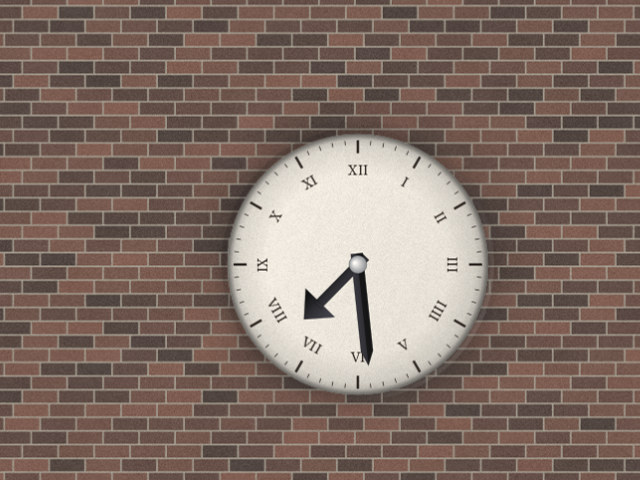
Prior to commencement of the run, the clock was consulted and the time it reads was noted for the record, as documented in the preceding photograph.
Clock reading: 7:29
